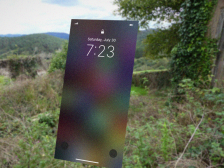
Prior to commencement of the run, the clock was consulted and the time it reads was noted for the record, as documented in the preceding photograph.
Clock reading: 7:23
